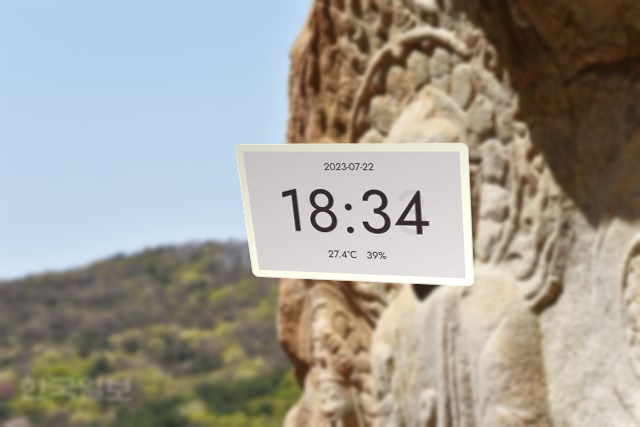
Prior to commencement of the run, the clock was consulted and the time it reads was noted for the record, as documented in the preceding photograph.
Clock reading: 18:34
